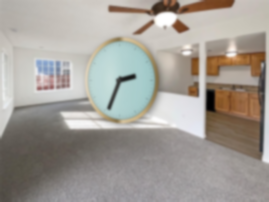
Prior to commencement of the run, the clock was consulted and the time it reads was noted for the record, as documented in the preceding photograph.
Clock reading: 2:34
